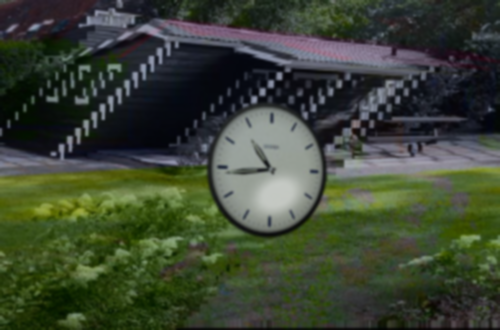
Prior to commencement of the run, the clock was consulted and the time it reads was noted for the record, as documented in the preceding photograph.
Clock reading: 10:44
